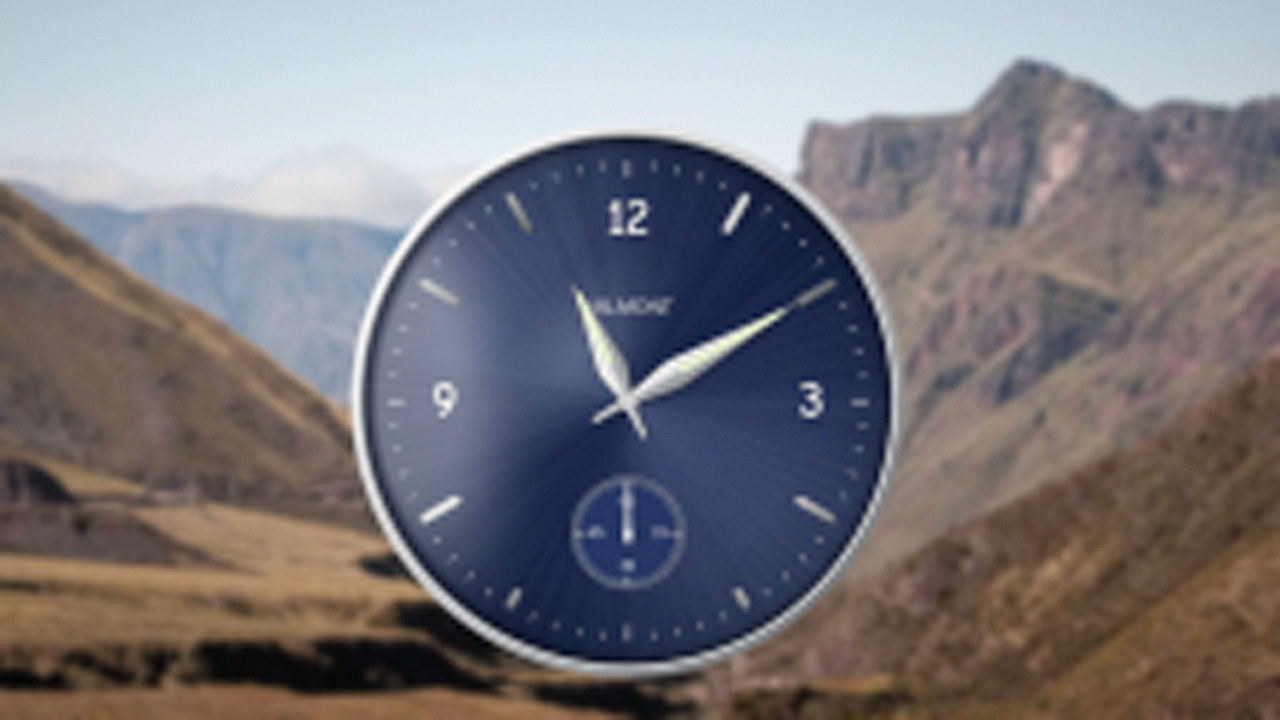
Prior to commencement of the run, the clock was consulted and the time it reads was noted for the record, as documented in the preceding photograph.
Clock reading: 11:10
